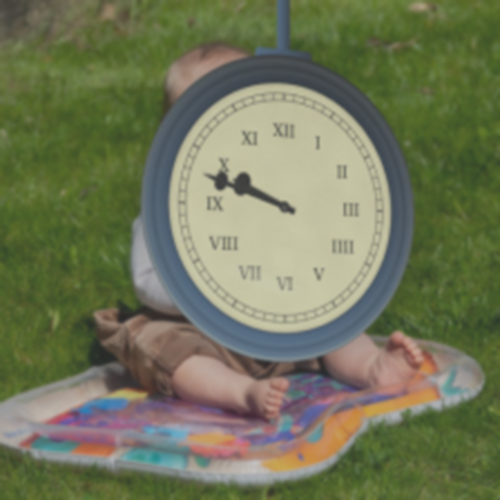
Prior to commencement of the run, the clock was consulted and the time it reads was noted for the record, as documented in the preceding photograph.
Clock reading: 9:48
